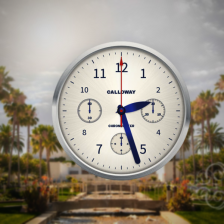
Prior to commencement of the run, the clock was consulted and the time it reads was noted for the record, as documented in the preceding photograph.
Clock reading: 2:27
